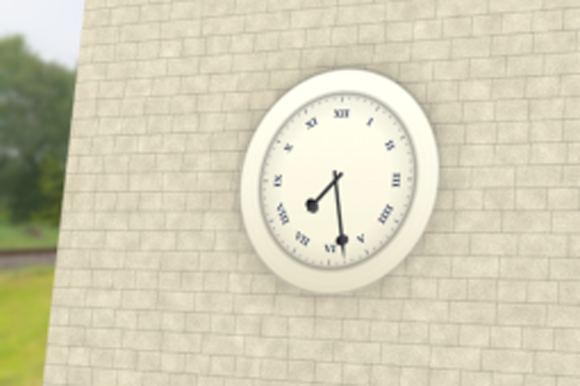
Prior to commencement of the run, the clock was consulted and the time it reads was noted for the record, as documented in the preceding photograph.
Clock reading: 7:28
